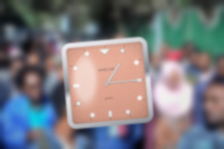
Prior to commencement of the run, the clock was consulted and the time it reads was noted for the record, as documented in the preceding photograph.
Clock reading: 1:15
